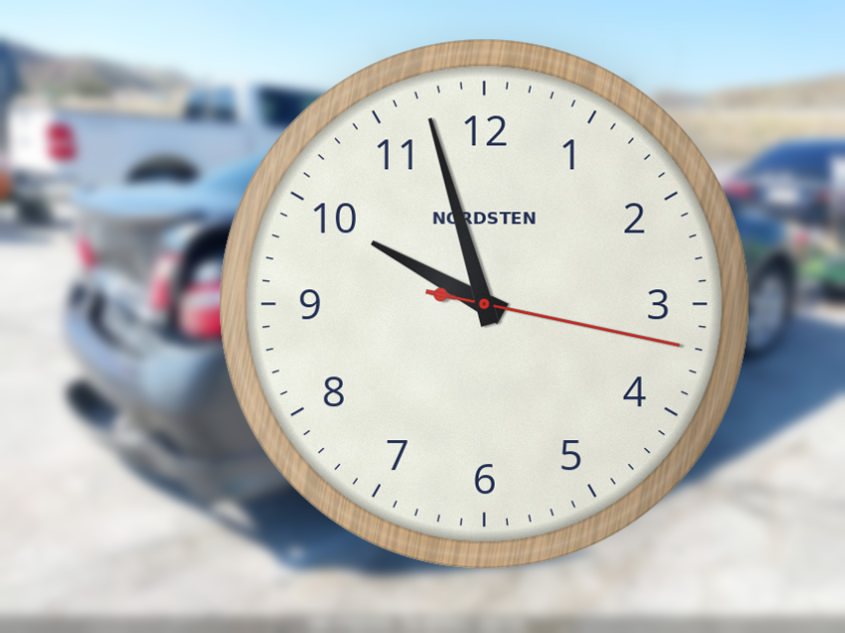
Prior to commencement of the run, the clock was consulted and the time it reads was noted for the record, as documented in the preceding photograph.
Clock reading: 9:57:17
